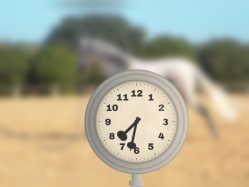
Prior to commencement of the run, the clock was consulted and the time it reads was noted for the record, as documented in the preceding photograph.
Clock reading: 7:32
